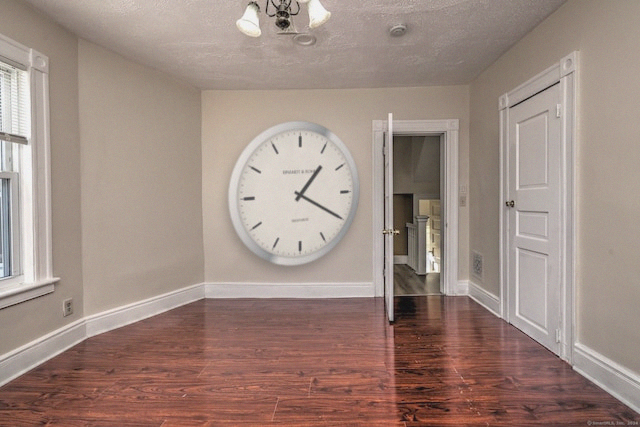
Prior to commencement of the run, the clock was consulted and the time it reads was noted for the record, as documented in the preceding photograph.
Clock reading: 1:20
